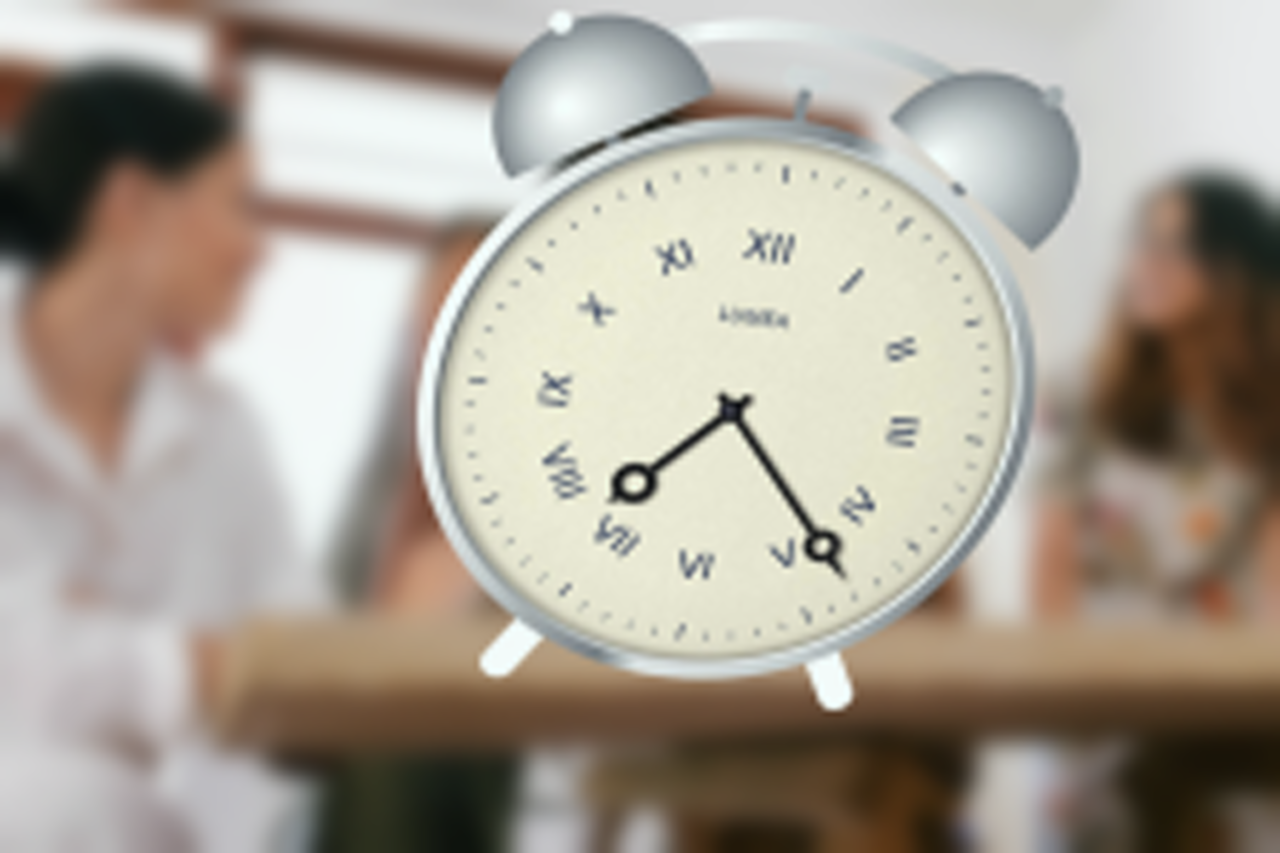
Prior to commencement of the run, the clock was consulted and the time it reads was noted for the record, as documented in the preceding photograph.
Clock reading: 7:23
